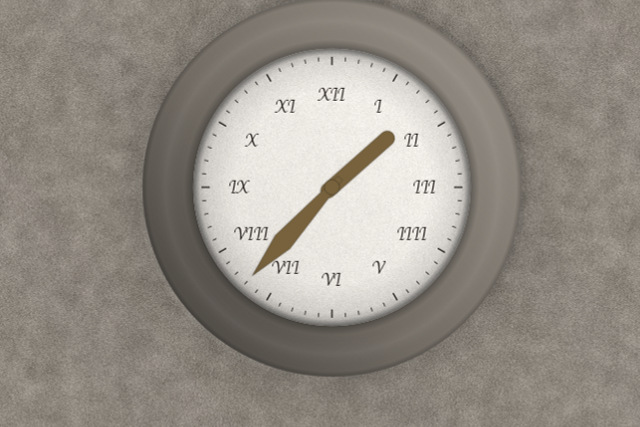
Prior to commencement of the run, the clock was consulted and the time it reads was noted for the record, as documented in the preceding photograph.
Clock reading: 1:37
